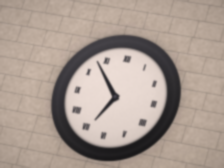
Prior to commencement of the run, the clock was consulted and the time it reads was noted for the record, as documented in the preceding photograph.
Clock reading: 6:53
